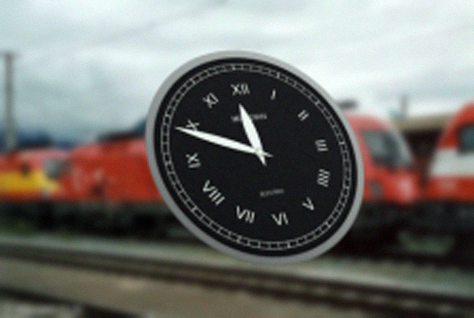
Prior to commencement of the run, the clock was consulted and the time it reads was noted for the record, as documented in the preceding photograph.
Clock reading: 11:49
